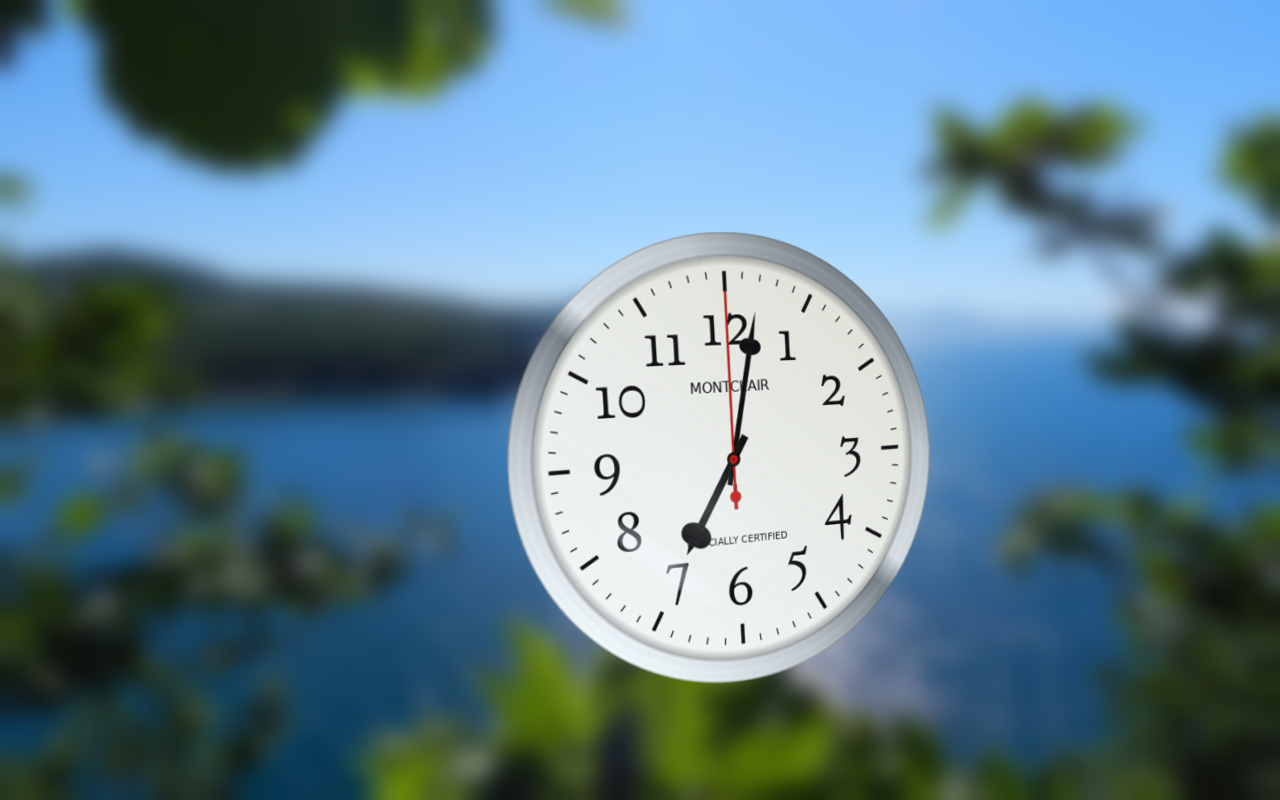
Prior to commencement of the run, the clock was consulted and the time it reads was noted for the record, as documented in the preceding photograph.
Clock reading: 7:02:00
